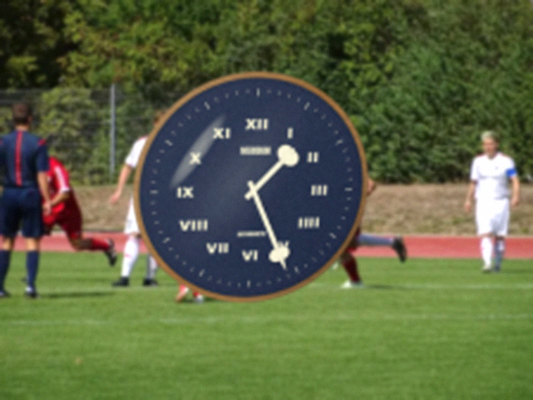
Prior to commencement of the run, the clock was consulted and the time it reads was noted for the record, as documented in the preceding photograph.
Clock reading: 1:26
